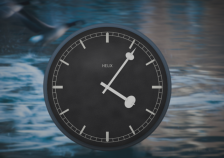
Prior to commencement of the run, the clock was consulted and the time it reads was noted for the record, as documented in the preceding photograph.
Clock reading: 4:06
